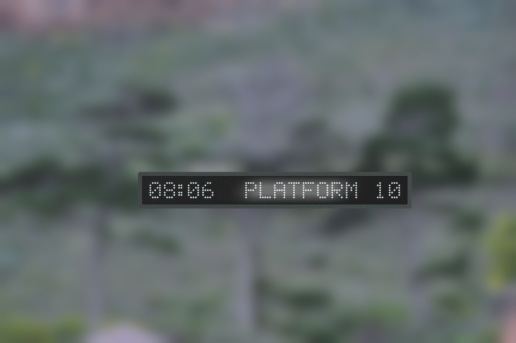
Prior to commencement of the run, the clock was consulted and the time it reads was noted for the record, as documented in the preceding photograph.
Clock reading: 8:06
